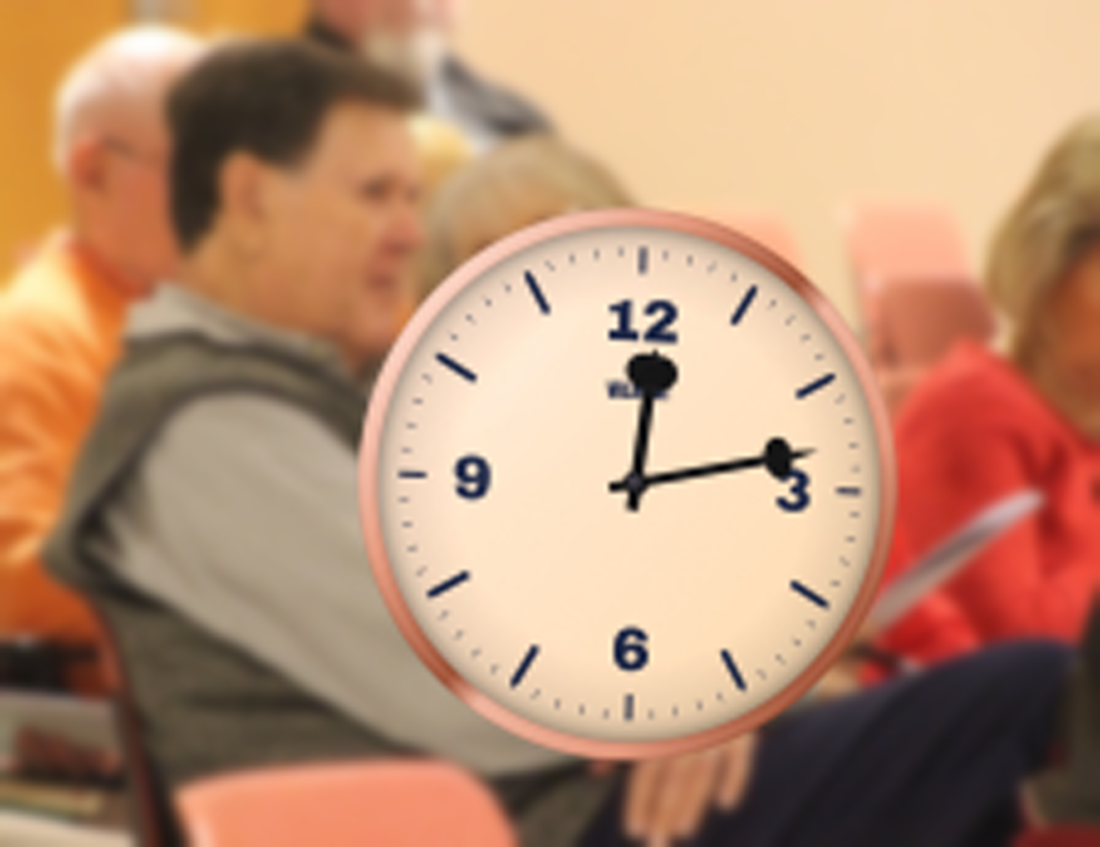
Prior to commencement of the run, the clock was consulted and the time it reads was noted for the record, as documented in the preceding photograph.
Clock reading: 12:13
